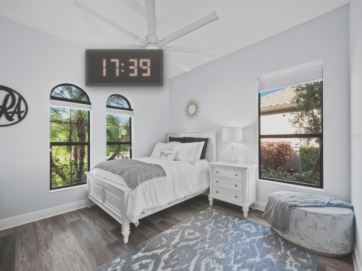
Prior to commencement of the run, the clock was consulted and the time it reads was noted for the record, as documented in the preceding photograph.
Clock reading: 17:39
